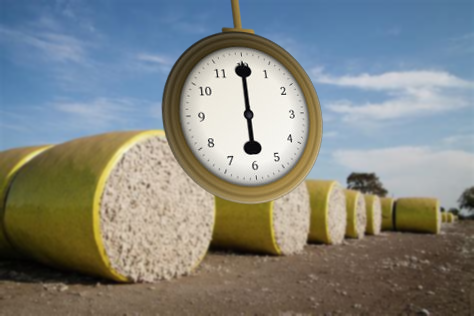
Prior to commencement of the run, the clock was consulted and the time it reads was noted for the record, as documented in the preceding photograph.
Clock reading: 6:00
